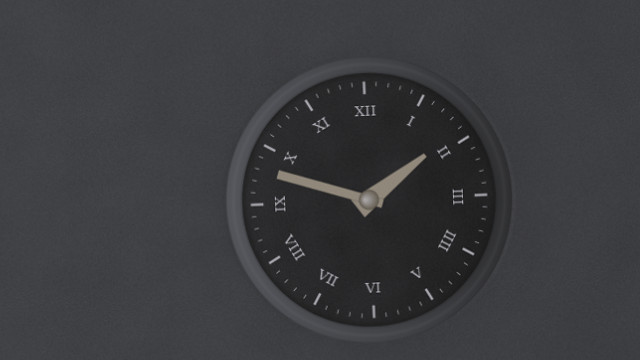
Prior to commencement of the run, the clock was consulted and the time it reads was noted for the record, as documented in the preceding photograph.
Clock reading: 1:48
